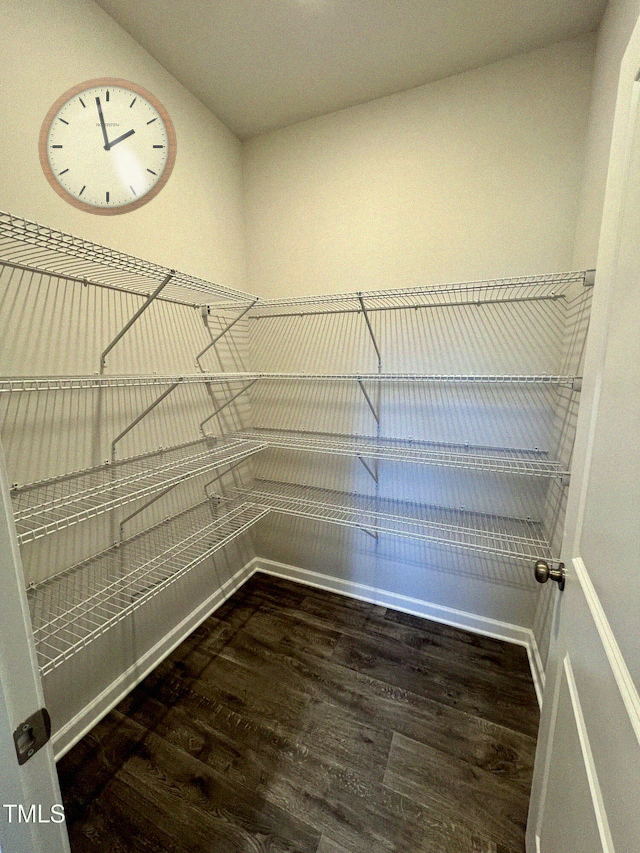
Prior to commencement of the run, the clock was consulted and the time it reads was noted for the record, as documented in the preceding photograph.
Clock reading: 1:58
